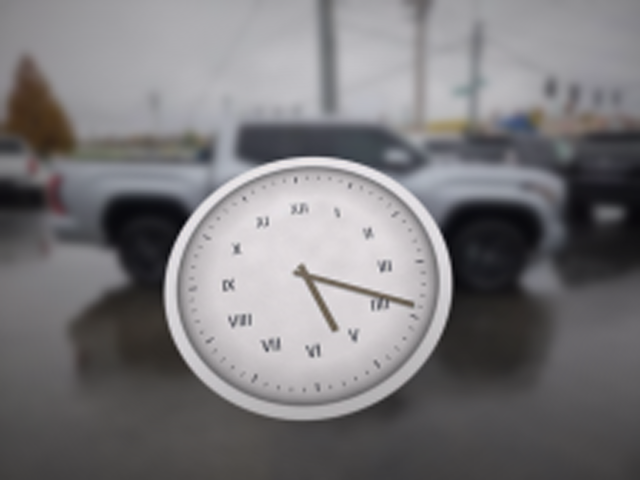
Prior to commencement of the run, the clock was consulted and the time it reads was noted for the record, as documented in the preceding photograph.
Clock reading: 5:19
